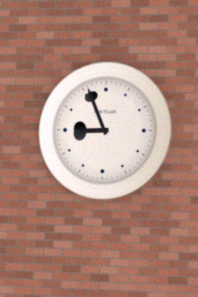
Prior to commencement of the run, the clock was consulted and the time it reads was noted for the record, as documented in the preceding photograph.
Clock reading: 8:56
